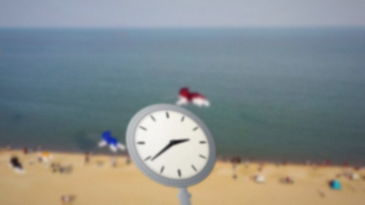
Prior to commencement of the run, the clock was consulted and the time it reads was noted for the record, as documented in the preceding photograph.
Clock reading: 2:39
